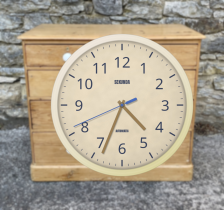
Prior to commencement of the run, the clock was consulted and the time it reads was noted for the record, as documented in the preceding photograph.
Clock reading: 4:33:41
